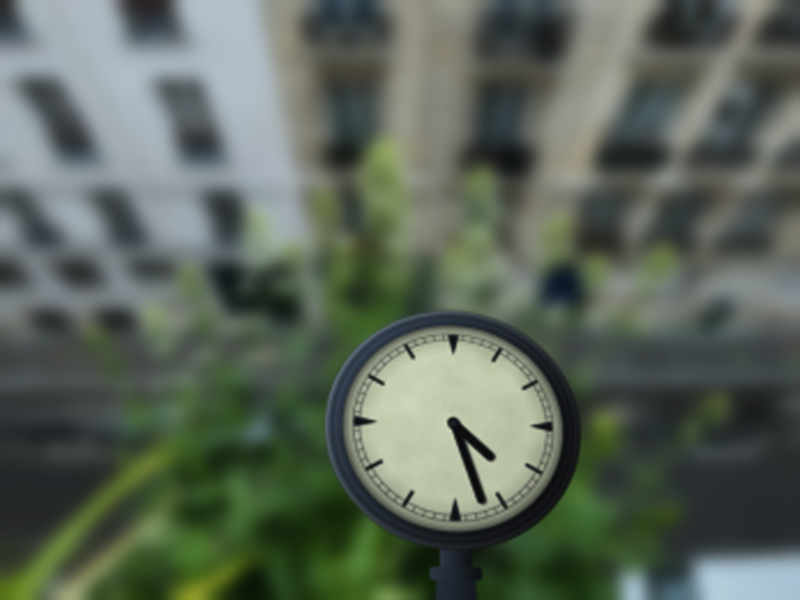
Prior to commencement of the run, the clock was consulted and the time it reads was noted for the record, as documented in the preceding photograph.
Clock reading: 4:27
